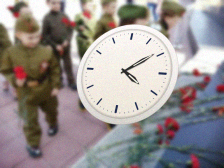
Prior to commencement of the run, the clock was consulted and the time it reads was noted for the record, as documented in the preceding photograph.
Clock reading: 4:09
